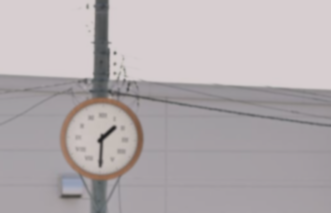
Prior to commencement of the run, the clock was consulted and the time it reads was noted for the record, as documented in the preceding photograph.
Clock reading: 1:30
